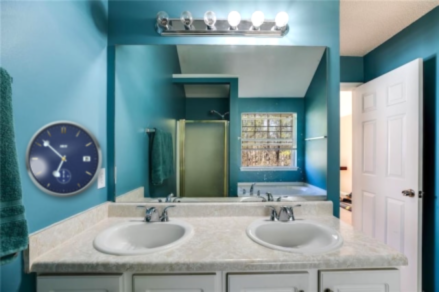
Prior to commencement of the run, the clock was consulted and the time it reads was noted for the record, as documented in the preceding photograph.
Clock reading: 6:52
